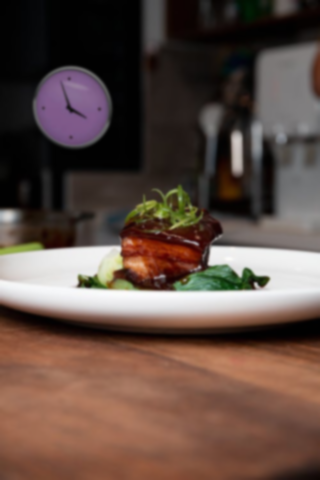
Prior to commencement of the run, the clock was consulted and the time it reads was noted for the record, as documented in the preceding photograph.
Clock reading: 3:57
